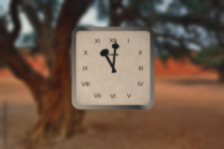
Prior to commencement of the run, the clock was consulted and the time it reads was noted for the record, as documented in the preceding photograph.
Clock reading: 11:01
